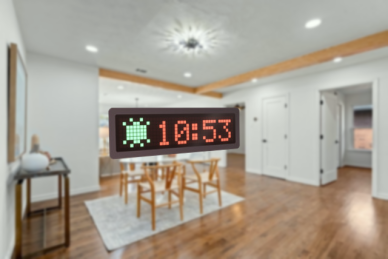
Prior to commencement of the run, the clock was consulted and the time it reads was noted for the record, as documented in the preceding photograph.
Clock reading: 10:53
